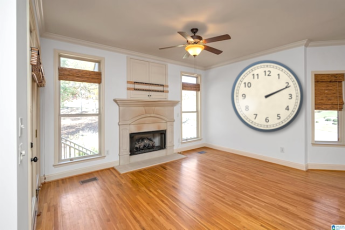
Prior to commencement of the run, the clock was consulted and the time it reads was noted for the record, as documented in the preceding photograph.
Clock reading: 2:11
